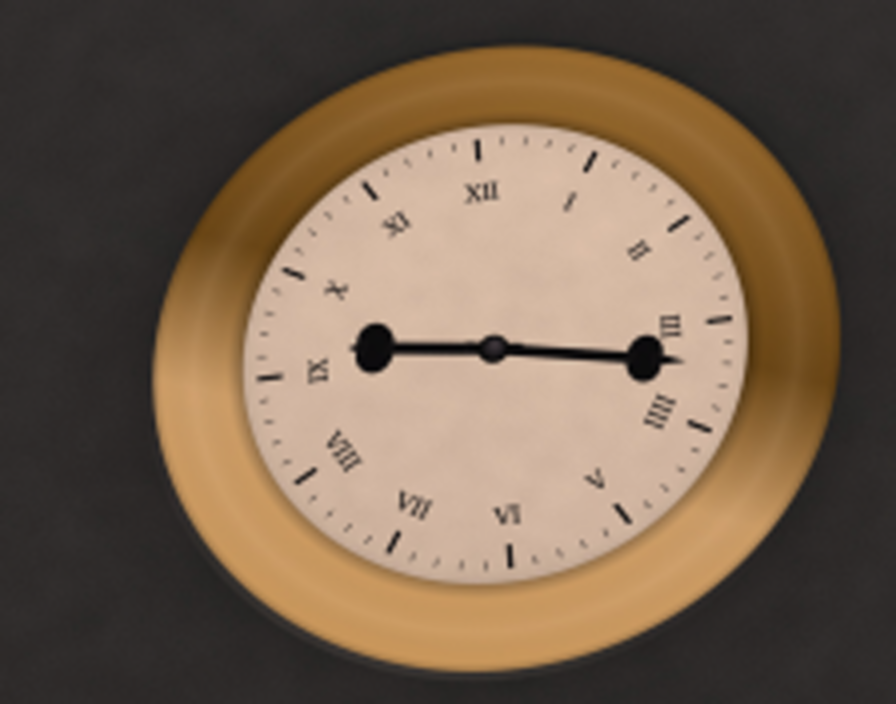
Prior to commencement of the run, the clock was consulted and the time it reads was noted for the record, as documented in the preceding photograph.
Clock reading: 9:17
